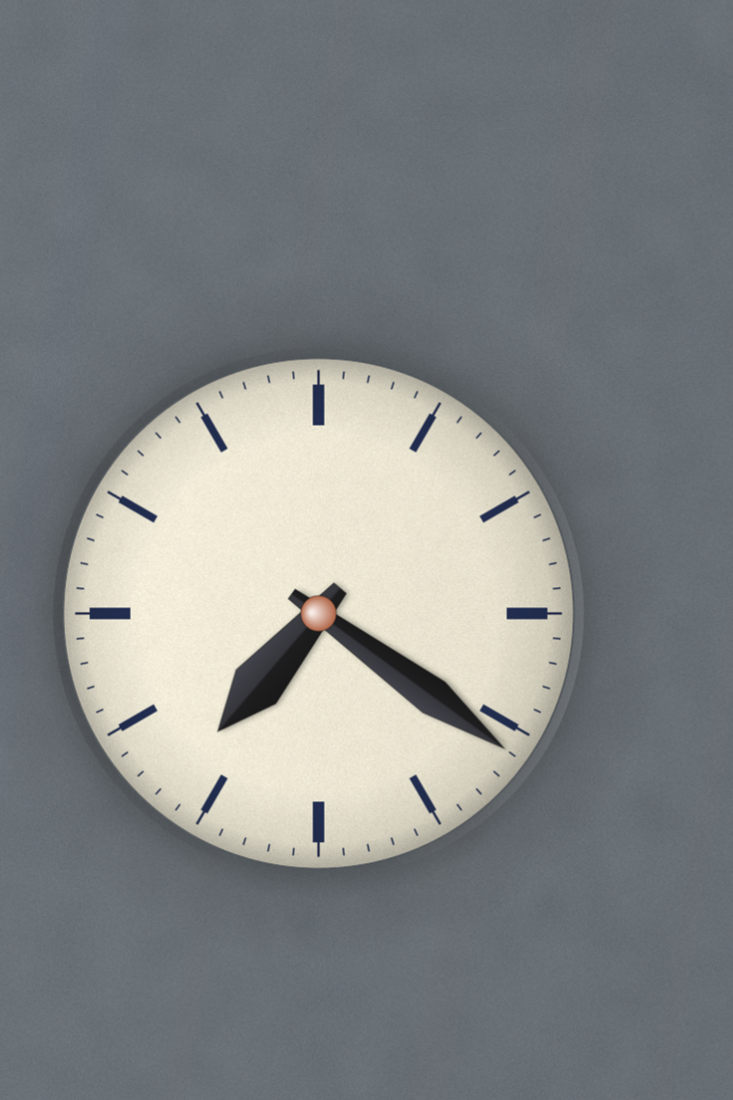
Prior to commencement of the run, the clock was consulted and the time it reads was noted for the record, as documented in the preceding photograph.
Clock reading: 7:21
